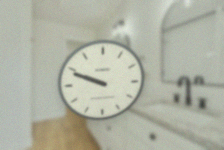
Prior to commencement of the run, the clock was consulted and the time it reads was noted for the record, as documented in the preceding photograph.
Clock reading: 9:49
